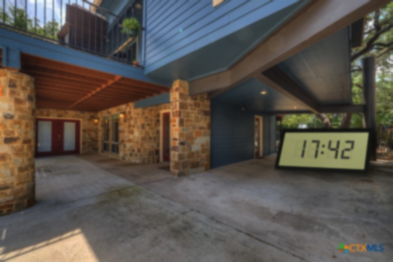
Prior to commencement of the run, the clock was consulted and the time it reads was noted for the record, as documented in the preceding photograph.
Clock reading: 17:42
